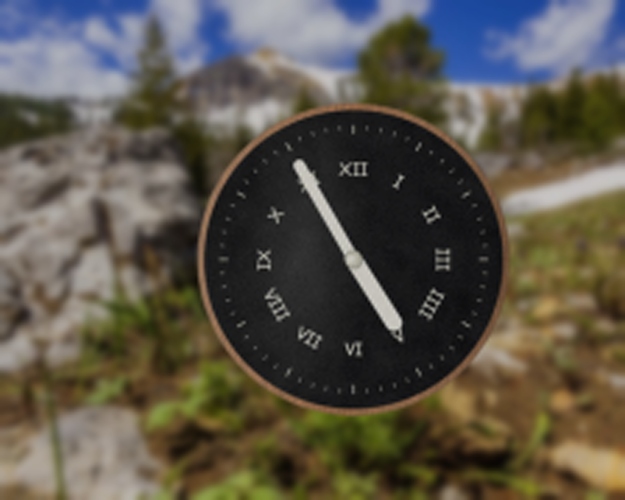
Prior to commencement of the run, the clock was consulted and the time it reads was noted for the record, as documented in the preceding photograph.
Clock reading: 4:55
